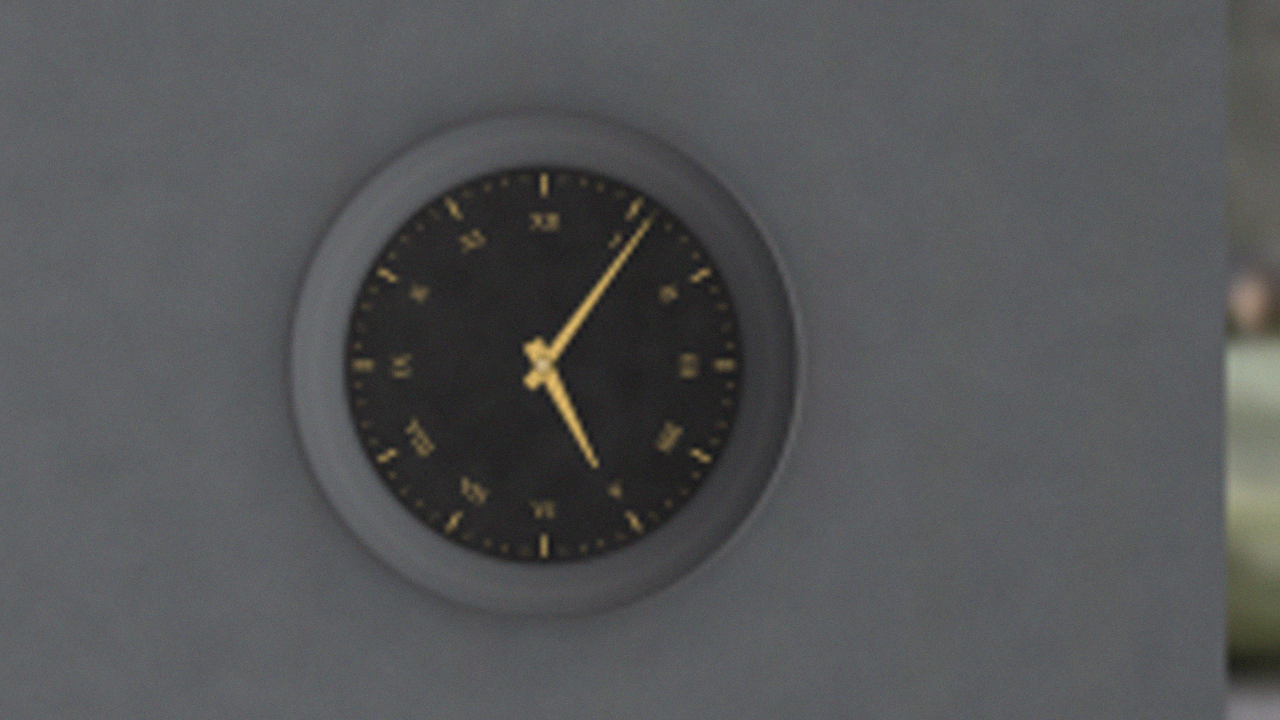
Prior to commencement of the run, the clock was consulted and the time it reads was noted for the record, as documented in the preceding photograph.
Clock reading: 5:06
